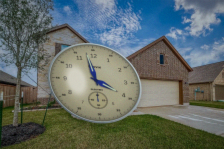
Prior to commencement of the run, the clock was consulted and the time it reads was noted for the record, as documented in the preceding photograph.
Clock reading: 3:58
